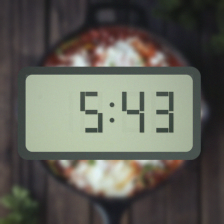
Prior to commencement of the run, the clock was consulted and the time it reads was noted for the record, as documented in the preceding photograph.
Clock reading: 5:43
